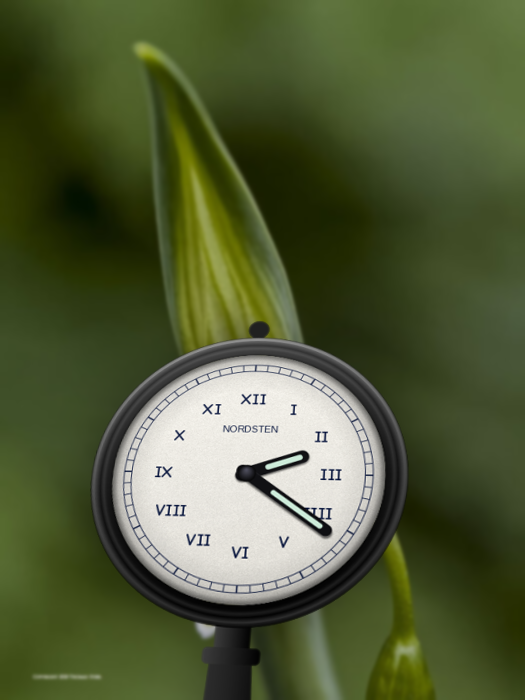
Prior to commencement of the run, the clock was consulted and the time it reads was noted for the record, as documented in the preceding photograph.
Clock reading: 2:21
